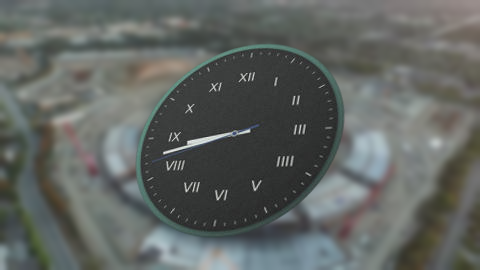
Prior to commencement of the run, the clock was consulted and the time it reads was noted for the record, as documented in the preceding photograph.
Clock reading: 8:42:42
